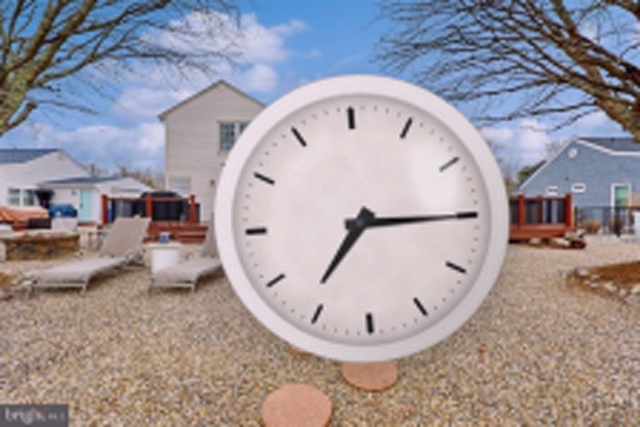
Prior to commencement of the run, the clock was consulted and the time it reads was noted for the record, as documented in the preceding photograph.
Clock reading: 7:15
